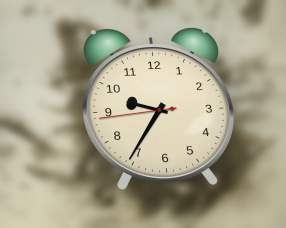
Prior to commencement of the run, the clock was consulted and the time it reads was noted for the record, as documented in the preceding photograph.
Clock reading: 9:35:44
